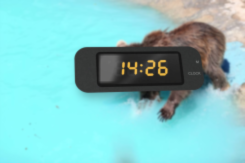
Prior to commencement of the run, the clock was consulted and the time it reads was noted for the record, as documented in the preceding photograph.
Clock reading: 14:26
